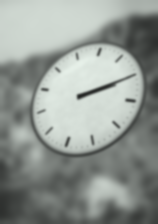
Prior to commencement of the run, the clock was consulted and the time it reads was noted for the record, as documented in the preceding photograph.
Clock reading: 2:10
